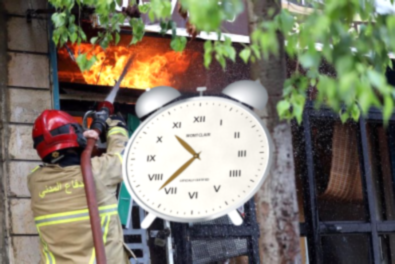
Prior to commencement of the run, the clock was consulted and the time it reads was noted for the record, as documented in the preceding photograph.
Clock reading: 10:37
